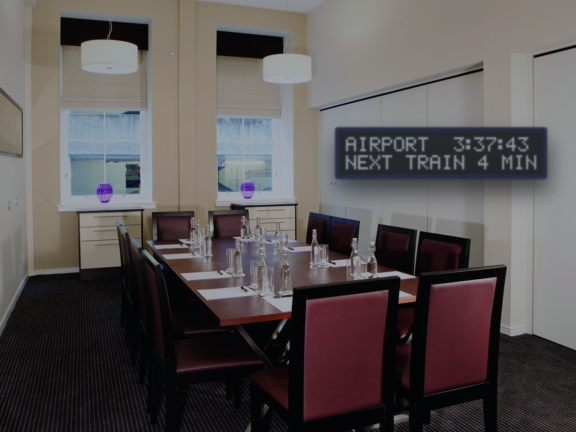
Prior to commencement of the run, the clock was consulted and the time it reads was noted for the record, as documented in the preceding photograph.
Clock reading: 3:37:43
